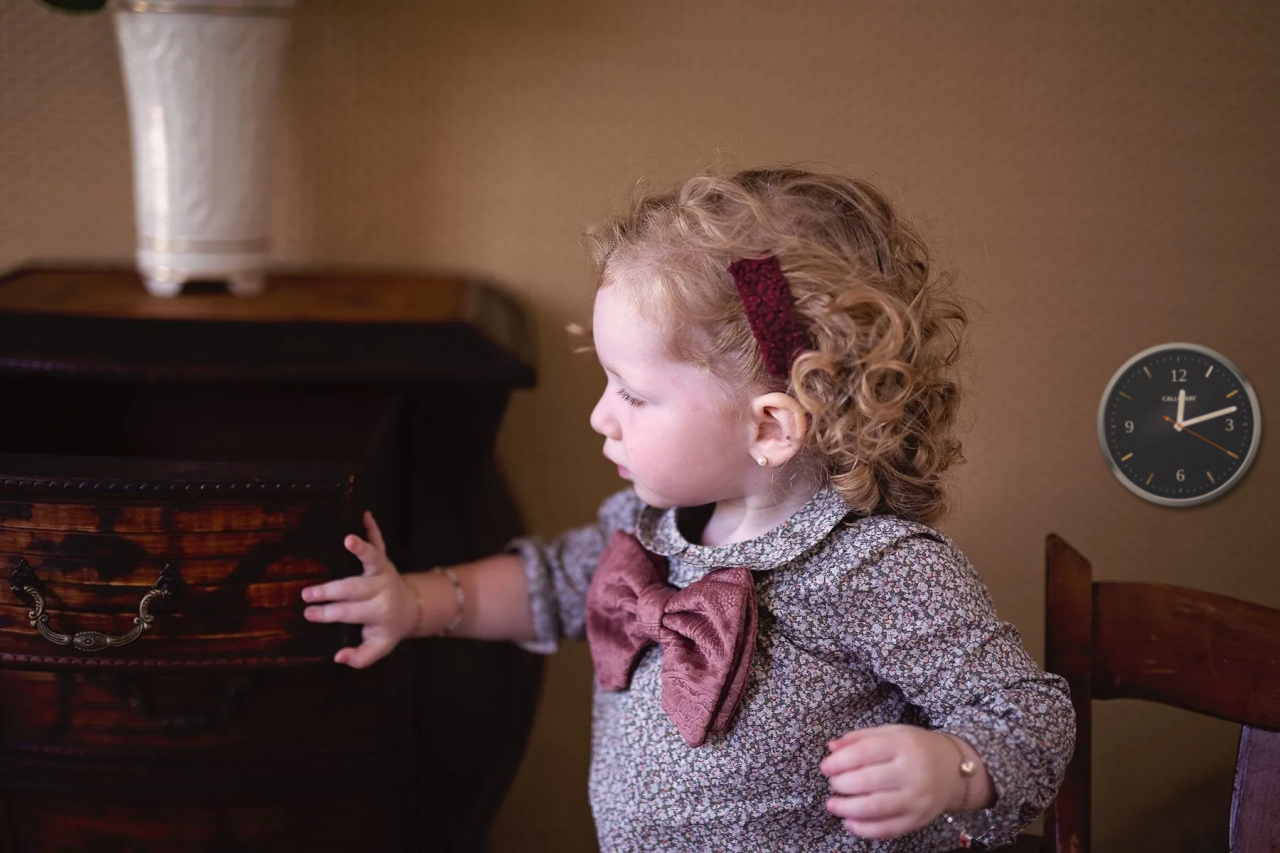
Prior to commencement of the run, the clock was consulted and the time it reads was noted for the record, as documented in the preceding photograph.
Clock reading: 12:12:20
